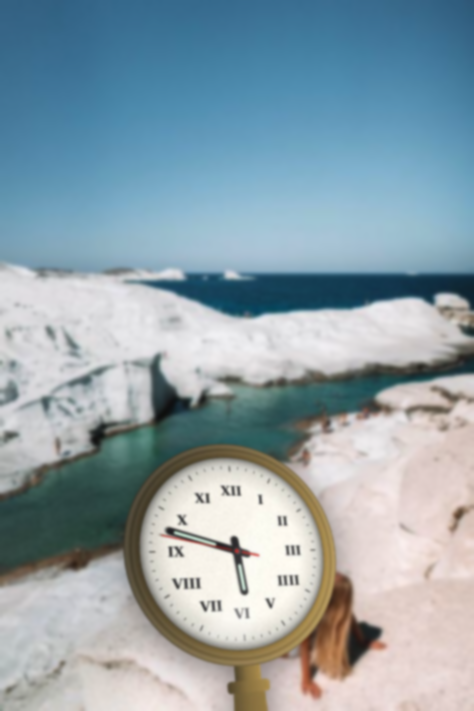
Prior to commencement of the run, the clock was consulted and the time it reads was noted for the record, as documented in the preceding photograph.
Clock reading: 5:47:47
